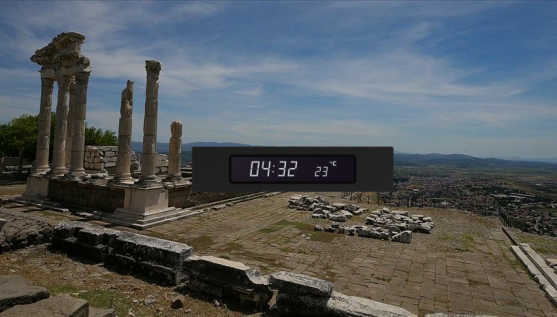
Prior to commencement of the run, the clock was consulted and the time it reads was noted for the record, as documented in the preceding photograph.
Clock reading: 4:32
